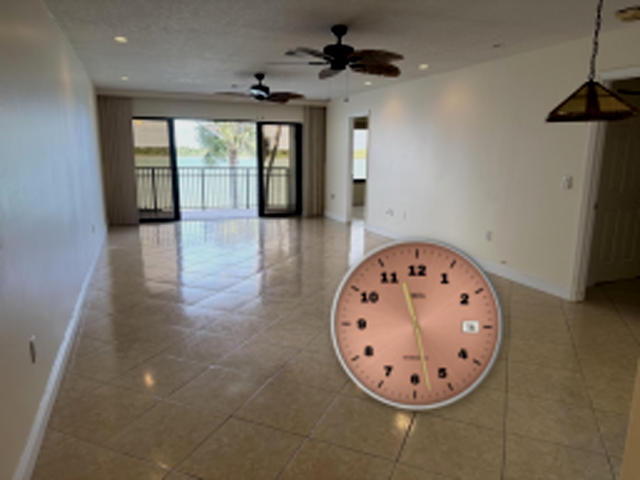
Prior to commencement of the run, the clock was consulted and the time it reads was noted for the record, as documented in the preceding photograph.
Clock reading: 11:28
